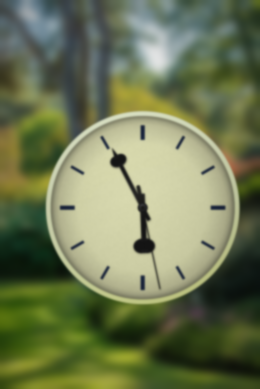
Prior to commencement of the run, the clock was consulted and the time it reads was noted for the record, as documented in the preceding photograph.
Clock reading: 5:55:28
